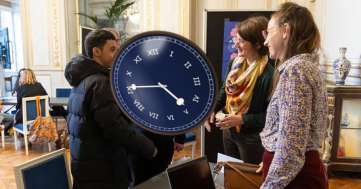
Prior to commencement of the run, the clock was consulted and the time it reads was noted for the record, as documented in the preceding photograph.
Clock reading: 4:46
